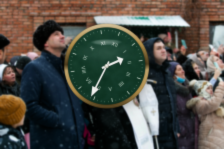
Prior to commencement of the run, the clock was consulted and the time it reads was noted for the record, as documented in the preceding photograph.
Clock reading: 1:31
